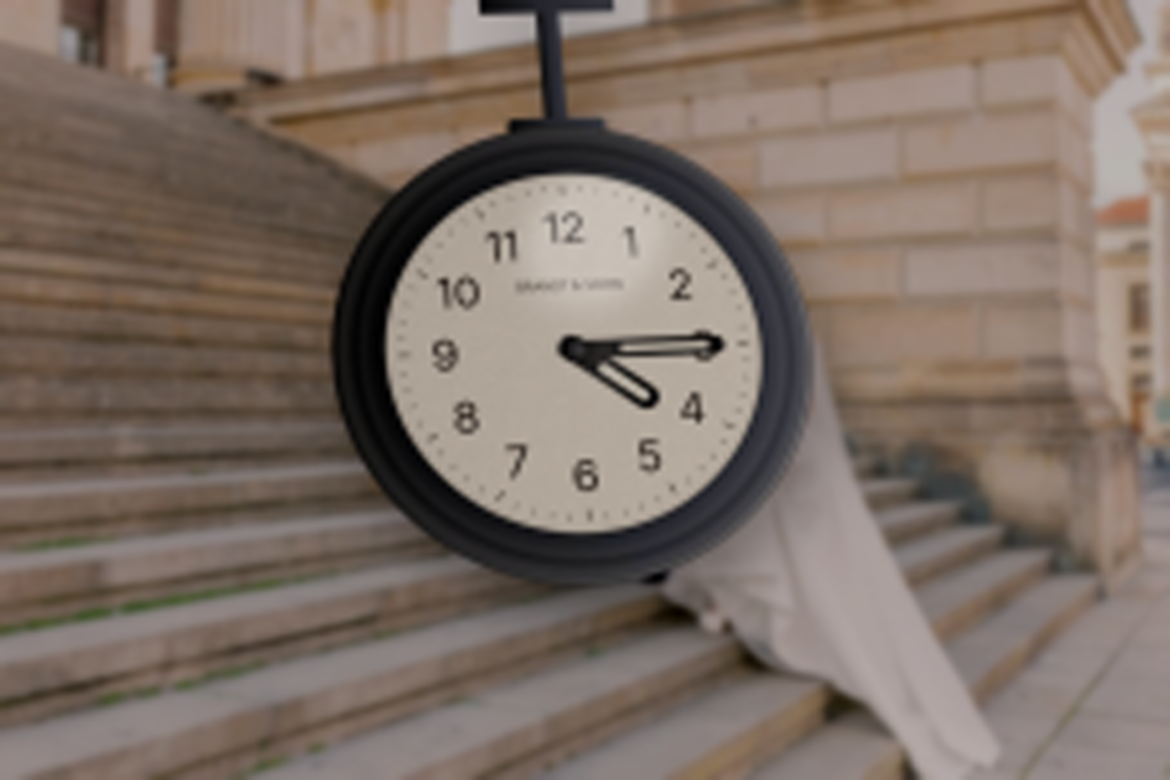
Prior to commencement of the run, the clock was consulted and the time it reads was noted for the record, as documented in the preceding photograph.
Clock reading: 4:15
